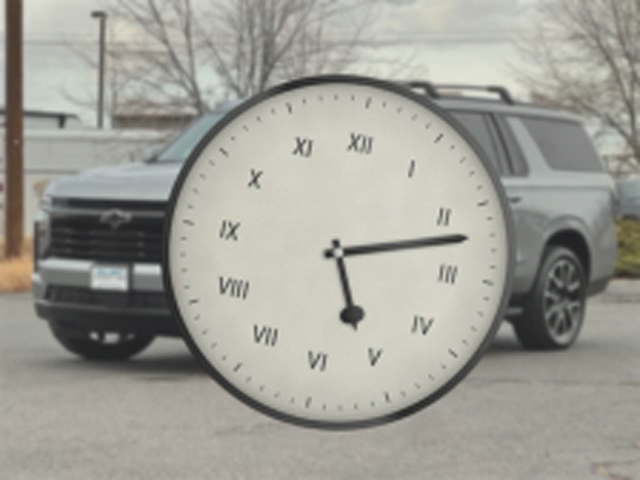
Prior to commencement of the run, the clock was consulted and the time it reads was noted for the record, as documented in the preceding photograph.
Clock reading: 5:12
